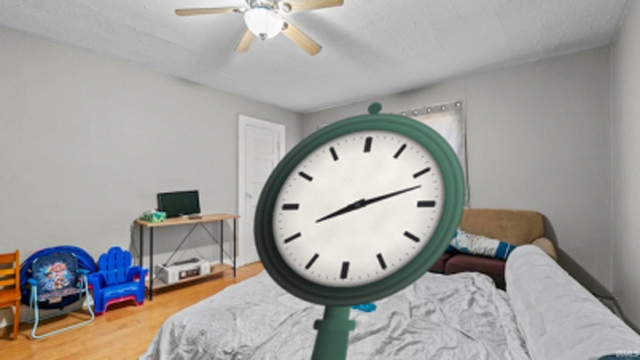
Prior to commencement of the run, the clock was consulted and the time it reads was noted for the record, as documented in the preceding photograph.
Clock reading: 8:12
